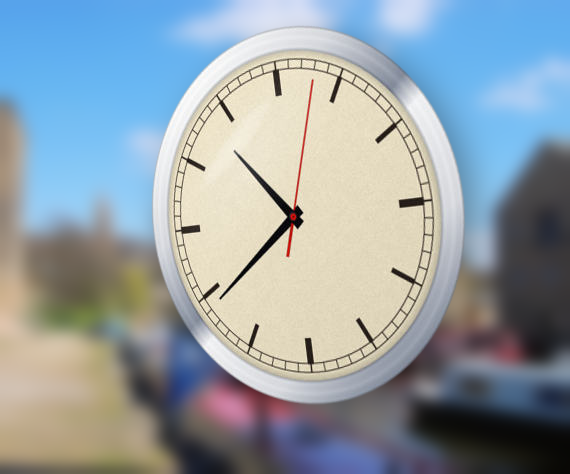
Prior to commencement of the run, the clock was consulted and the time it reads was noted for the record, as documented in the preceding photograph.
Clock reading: 10:39:03
